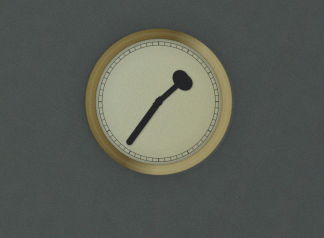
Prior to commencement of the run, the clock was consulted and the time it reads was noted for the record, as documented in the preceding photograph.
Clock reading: 1:36
